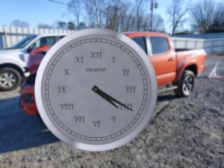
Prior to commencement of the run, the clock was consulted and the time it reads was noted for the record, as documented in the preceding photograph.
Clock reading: 4:20
